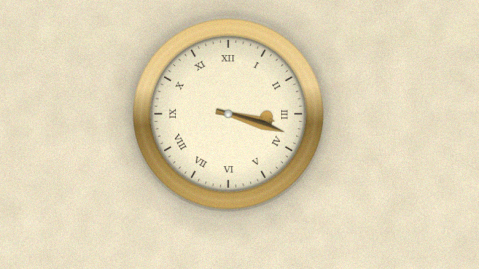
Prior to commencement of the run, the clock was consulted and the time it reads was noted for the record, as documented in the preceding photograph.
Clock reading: 3:18
